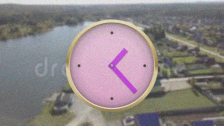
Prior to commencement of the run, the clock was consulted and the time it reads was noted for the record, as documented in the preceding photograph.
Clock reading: 1:23
